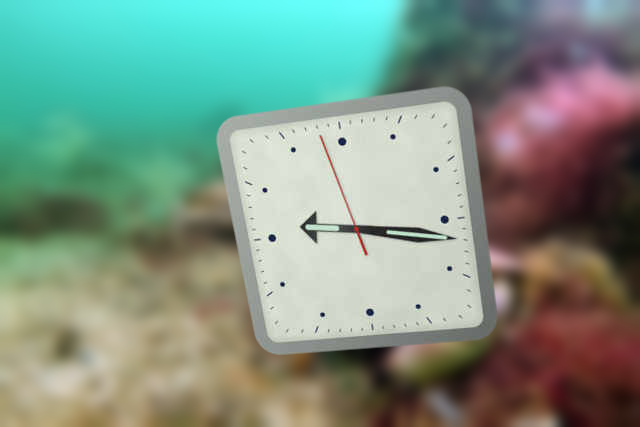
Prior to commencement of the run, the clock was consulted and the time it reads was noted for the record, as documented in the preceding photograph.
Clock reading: 9:16:58
